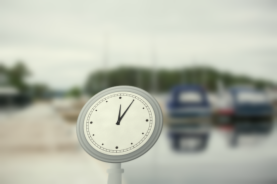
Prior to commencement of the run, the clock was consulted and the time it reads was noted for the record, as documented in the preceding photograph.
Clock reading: 12:05
